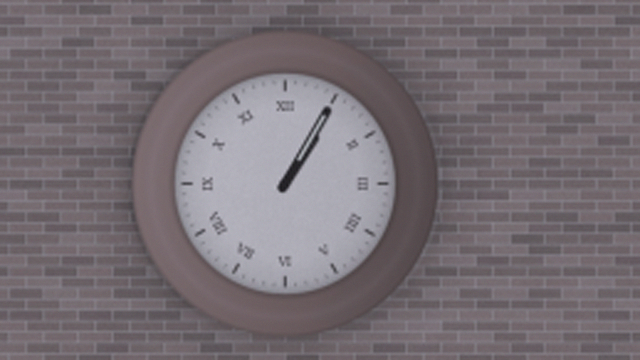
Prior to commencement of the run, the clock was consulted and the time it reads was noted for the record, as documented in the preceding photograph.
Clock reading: 1:05
